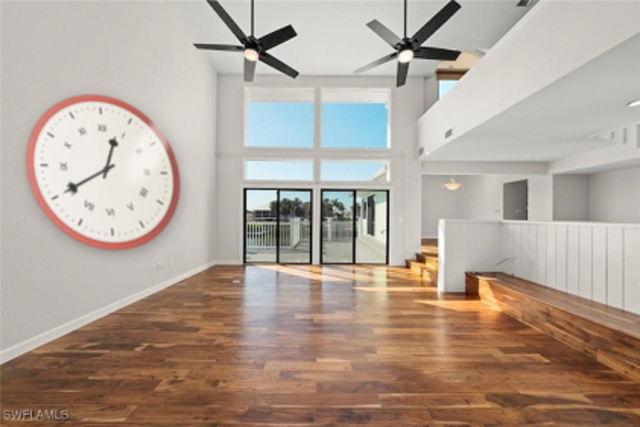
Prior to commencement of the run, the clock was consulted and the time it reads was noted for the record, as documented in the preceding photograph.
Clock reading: 12:40
